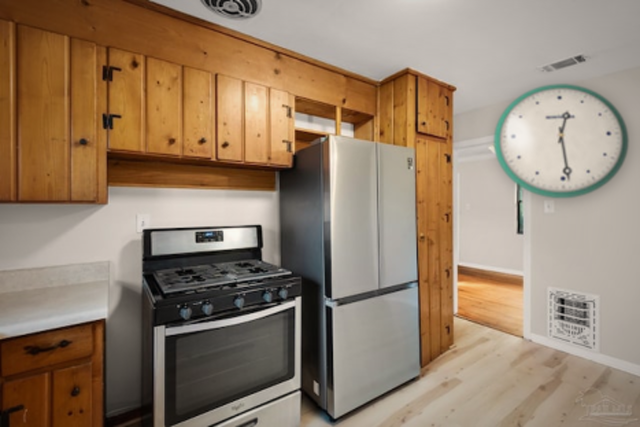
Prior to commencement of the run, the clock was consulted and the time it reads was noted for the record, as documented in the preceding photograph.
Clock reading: 12:29
